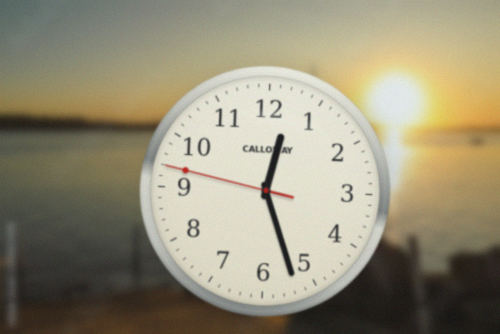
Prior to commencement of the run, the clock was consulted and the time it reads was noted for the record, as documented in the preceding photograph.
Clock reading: 12:26:47
